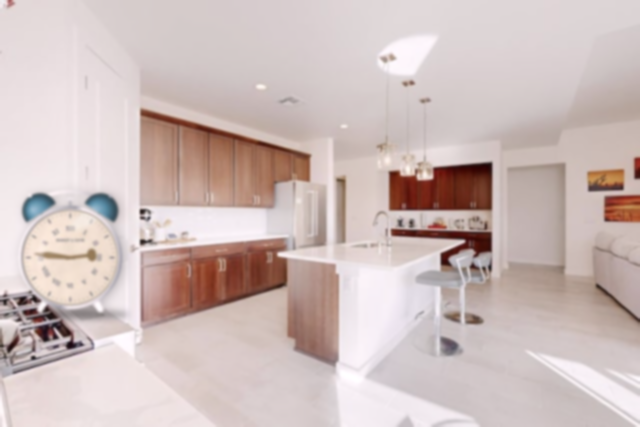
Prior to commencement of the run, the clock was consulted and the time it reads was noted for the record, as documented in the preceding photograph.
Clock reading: 2:46
